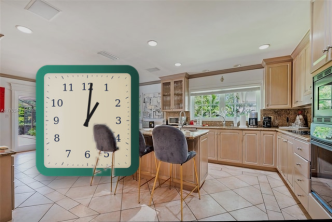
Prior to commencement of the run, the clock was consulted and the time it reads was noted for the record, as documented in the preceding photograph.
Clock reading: 1:01
